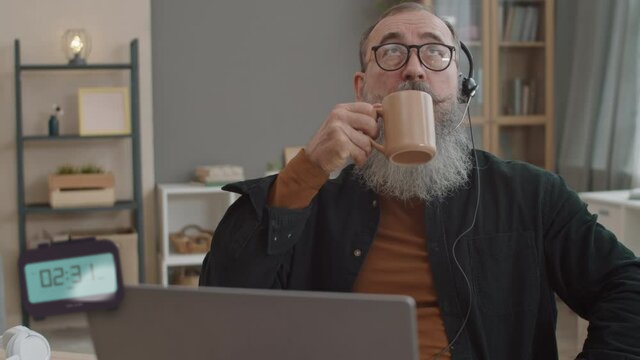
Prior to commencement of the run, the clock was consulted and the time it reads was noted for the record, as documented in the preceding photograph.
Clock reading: 2:31
